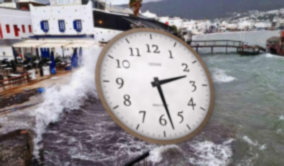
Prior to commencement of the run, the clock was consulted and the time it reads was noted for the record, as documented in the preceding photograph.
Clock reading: 2:28
